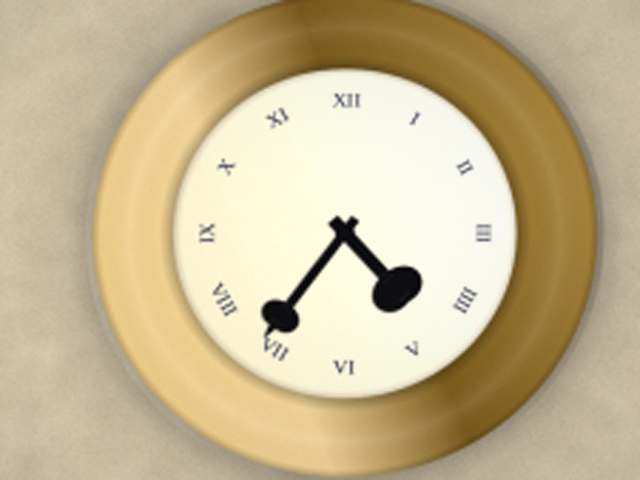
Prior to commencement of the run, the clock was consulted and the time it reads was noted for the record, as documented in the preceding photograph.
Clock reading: 4:36
